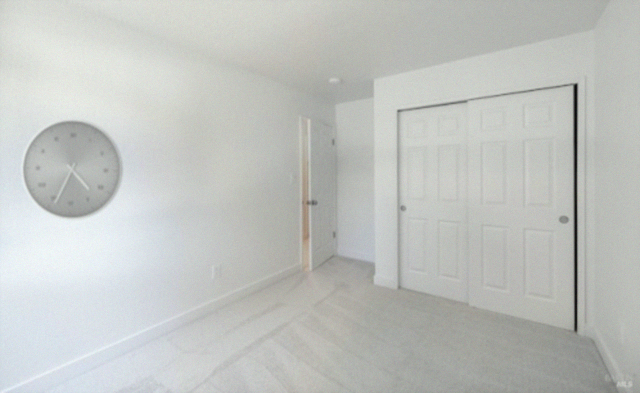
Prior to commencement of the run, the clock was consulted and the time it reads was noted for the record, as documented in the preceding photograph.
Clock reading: 4:34
